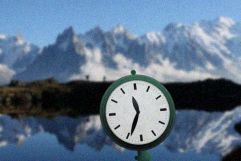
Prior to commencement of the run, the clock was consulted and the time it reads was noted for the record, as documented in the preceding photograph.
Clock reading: 11:34
